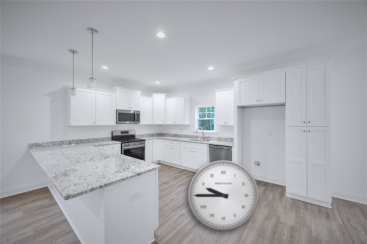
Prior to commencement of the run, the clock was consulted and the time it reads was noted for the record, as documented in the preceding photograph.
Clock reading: 9:45
